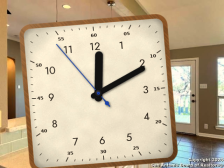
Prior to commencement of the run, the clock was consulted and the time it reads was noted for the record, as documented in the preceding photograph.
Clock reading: 12:10:54
